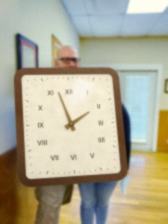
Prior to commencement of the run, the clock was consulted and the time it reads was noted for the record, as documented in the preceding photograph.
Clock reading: 1:57
